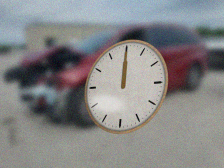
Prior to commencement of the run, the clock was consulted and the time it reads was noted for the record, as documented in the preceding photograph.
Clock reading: 12:00
